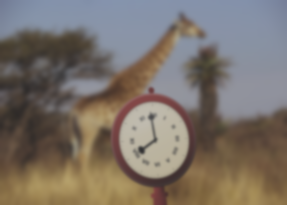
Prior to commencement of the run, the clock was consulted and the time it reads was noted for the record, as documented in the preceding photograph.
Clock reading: 7:59
